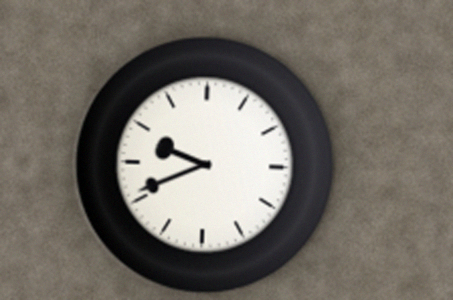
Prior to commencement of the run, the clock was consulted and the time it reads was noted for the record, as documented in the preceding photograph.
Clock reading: 9:41
